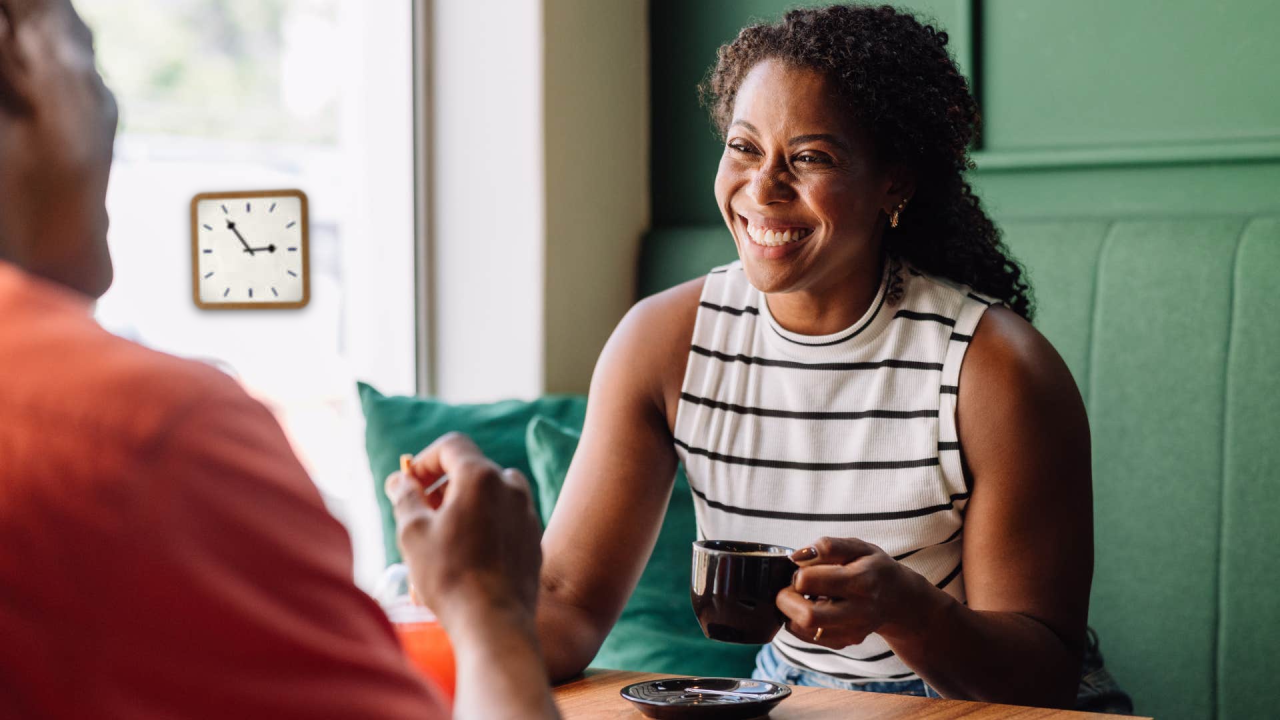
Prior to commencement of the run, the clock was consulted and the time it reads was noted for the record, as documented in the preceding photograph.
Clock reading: 2:54
